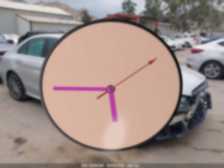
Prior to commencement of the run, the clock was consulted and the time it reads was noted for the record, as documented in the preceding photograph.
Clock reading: 5:45:09
